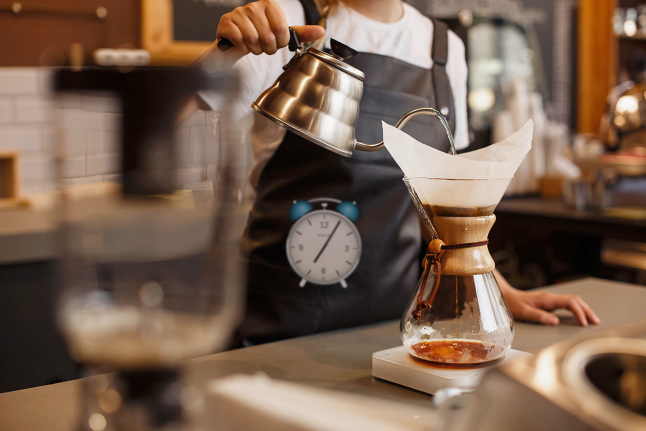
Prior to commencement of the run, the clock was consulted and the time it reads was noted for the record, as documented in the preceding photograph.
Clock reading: 7:05
